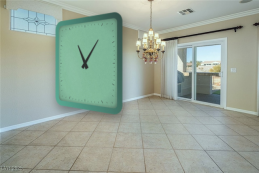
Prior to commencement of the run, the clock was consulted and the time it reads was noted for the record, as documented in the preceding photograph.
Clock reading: 11:06
